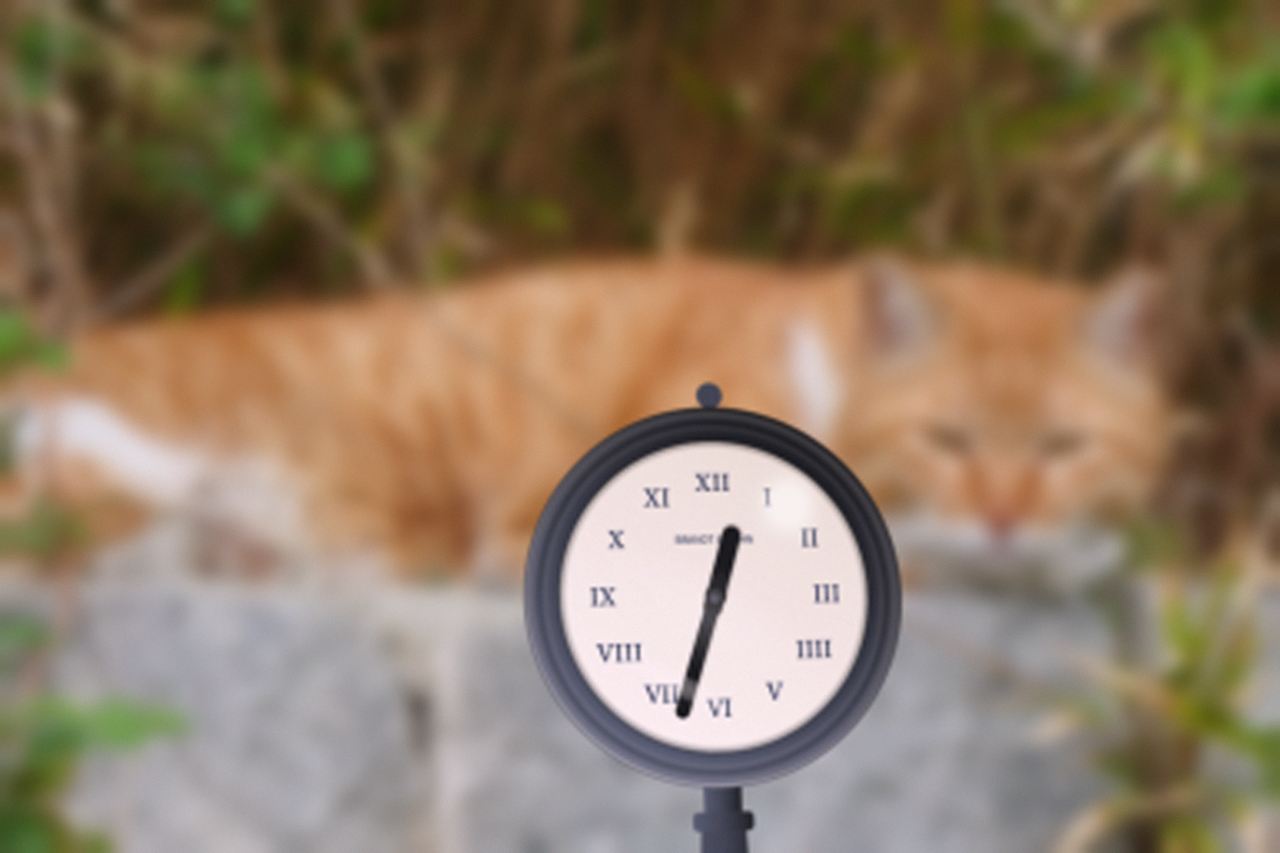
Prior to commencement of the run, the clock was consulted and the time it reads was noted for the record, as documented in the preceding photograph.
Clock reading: 12:33
